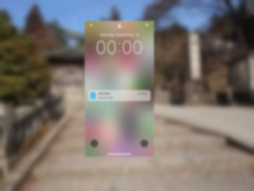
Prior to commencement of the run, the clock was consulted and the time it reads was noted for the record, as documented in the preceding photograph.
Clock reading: 0:00
